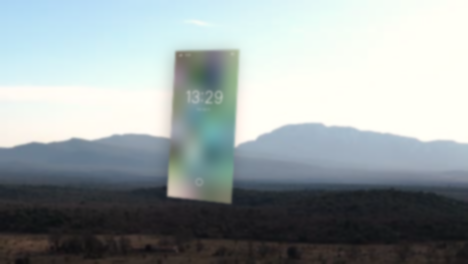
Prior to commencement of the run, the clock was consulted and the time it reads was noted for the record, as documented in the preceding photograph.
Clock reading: 13:29
